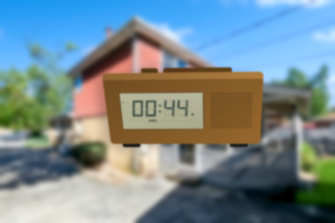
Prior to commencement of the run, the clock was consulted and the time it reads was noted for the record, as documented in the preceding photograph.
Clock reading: 0:44
